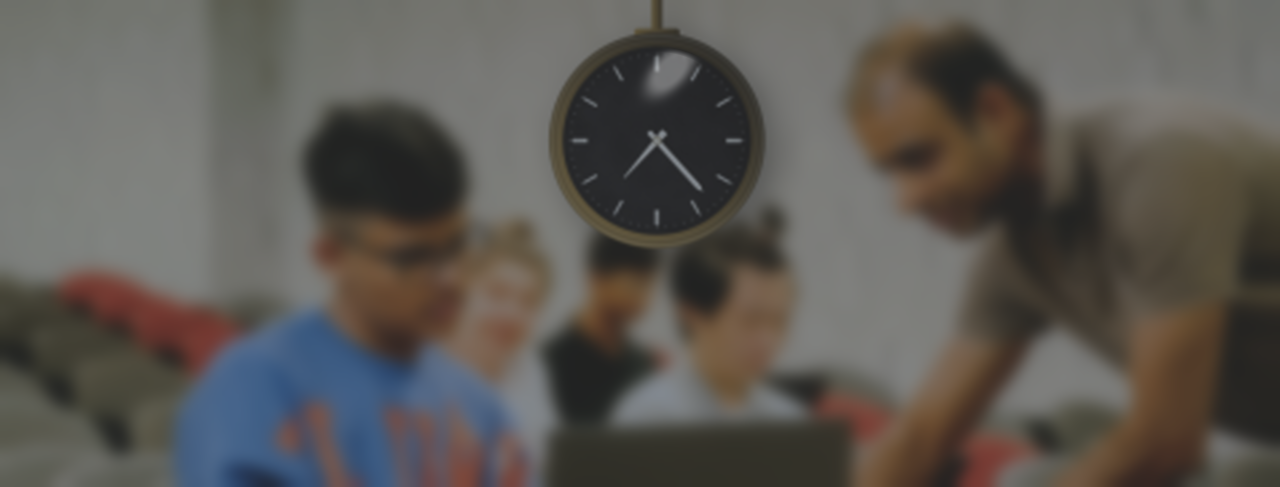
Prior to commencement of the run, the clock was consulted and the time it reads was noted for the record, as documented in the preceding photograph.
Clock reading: 7:23
